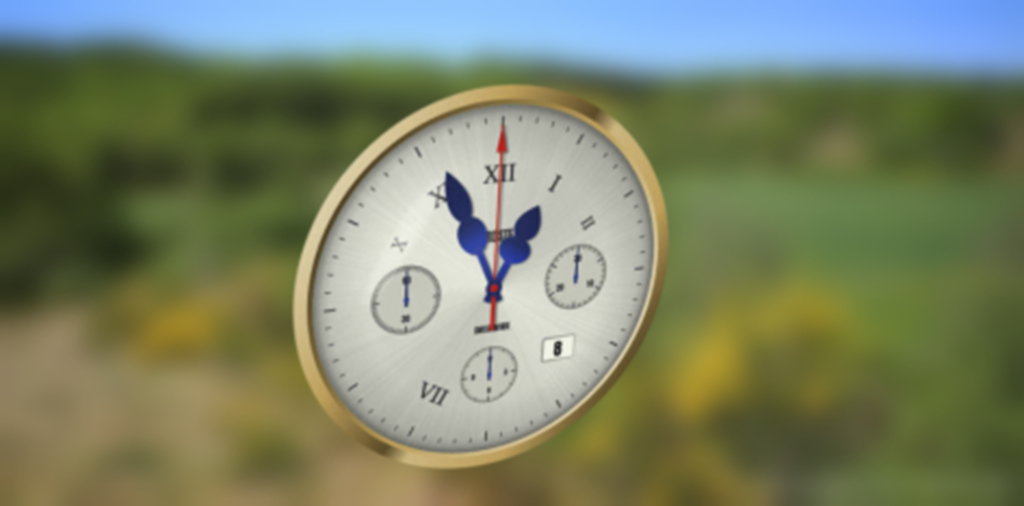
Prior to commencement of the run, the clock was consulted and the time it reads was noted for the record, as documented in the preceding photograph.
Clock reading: 12:56
